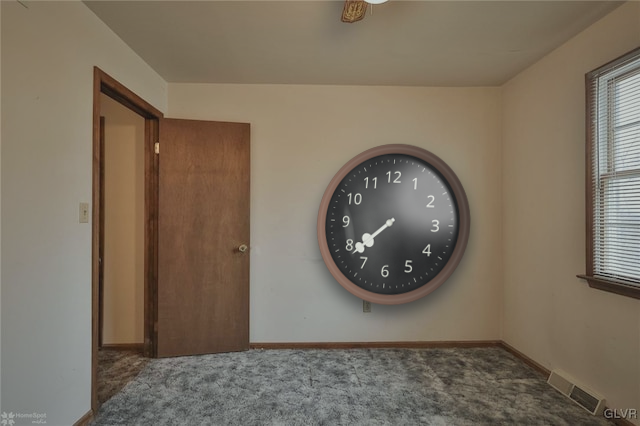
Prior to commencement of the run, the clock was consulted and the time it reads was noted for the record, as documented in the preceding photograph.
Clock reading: 7:38
